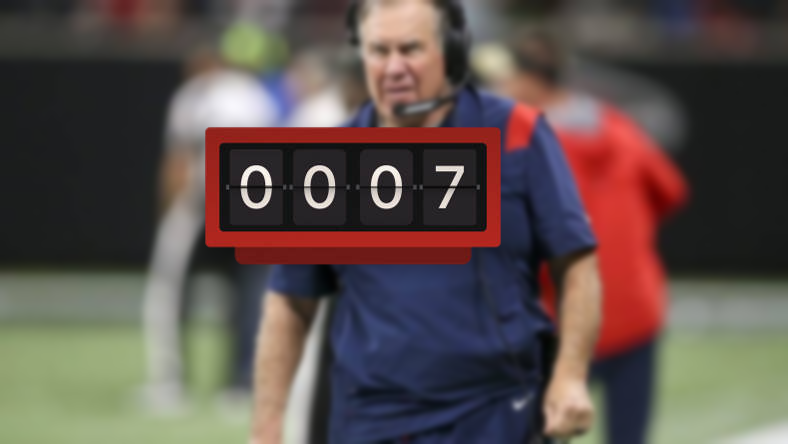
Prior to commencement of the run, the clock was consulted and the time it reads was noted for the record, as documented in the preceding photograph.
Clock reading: 0:07
